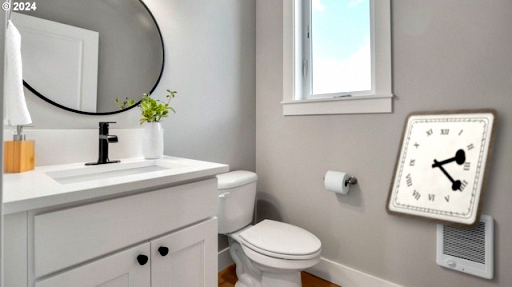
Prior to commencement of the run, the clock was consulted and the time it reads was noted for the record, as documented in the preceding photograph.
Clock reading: 2:21
